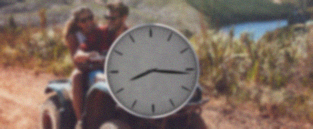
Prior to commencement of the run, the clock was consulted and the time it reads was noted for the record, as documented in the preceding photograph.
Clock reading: 8:16
